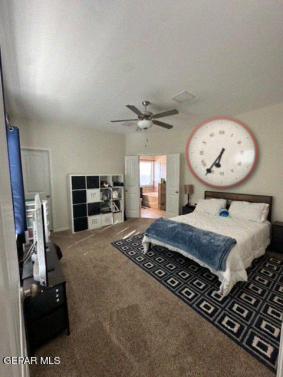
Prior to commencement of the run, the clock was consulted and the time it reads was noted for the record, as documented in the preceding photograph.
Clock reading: 6:36
